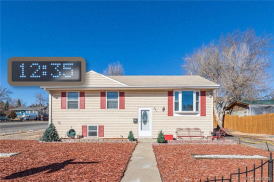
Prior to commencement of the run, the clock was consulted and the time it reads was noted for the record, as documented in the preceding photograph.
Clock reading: 12:35
